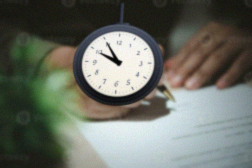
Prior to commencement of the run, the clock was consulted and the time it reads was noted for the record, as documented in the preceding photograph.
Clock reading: 9:55
